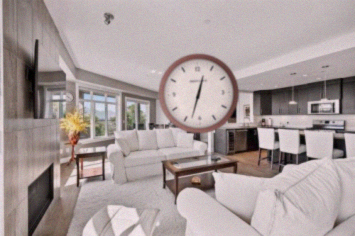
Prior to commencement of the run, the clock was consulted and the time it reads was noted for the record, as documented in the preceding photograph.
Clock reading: 12:33
